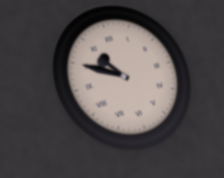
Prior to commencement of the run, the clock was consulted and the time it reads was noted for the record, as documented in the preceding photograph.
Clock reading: 10:50
